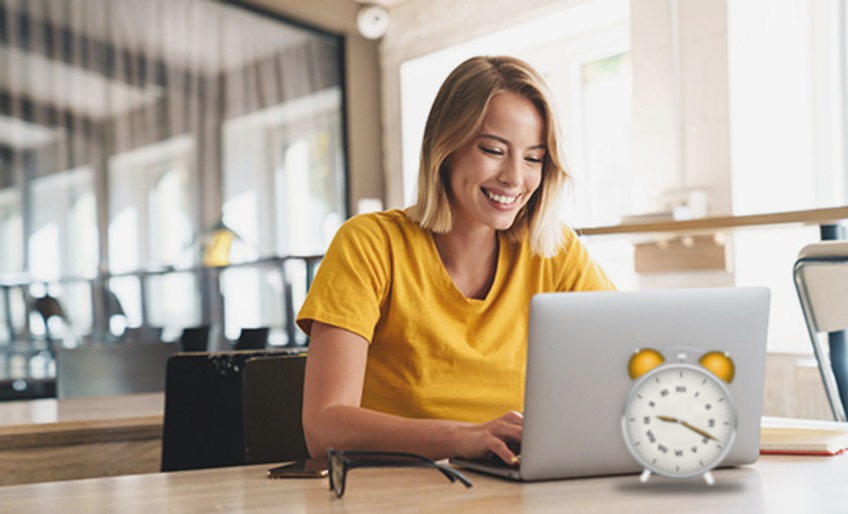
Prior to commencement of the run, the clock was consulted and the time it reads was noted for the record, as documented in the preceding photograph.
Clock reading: 9:19
